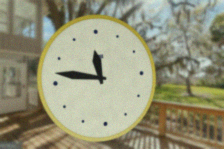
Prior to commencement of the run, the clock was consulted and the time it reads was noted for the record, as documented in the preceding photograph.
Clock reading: 11:47
